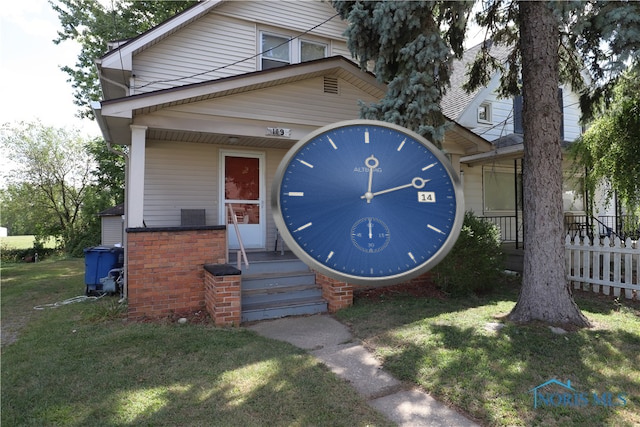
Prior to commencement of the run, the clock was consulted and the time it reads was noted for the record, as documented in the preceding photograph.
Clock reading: 12:12
